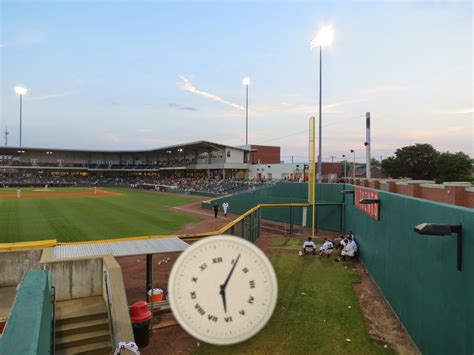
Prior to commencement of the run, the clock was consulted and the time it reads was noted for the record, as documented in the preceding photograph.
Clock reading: 6:06
